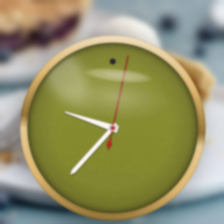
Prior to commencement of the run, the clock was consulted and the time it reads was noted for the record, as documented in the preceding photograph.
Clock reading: 9:37:02
